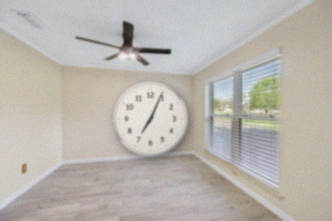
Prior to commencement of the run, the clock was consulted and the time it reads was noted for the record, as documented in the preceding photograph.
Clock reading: 7:04
